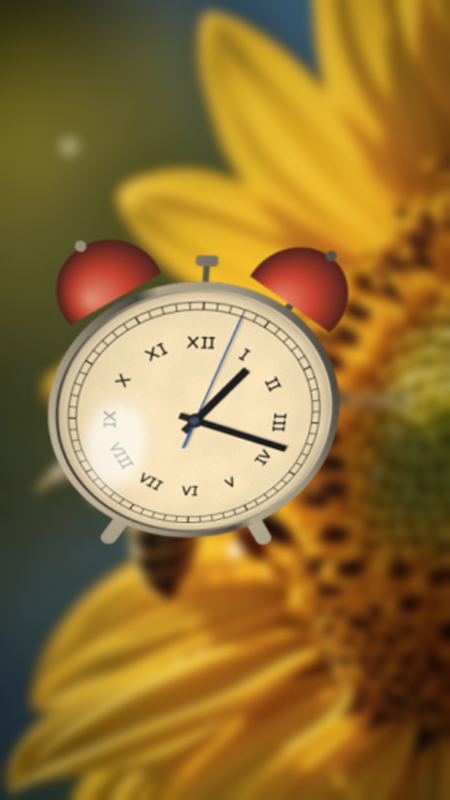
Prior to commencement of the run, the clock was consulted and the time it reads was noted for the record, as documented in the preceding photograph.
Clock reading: 1:18:03
